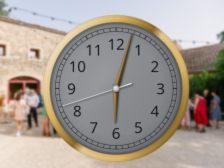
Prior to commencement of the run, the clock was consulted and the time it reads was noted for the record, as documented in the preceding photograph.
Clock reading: 6:02:42
